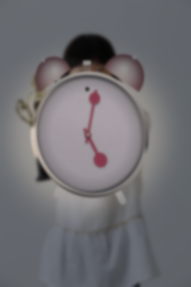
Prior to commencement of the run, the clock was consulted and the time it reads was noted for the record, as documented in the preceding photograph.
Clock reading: 5:02
